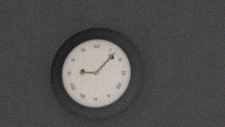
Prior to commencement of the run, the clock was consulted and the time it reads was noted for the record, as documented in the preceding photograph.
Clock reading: 9:07
